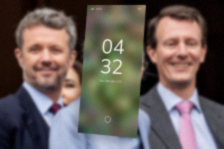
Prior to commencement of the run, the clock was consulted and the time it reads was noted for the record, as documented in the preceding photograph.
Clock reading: 4:32
